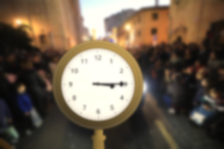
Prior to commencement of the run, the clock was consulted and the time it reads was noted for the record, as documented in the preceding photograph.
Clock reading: 3:15
